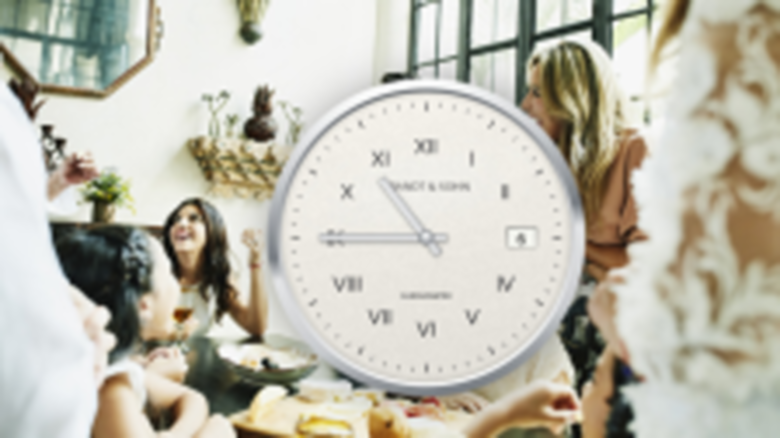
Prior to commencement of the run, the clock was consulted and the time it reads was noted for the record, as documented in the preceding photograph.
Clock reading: 10:45
